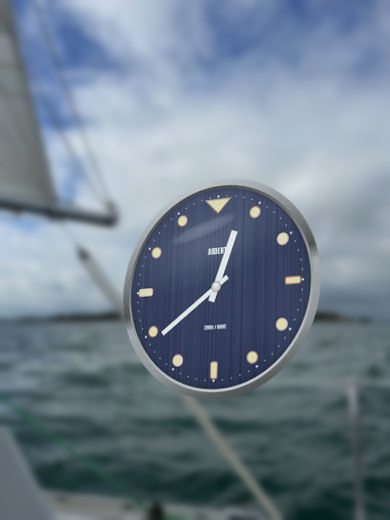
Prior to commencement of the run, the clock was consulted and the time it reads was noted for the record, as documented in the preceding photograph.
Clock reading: 12:39
